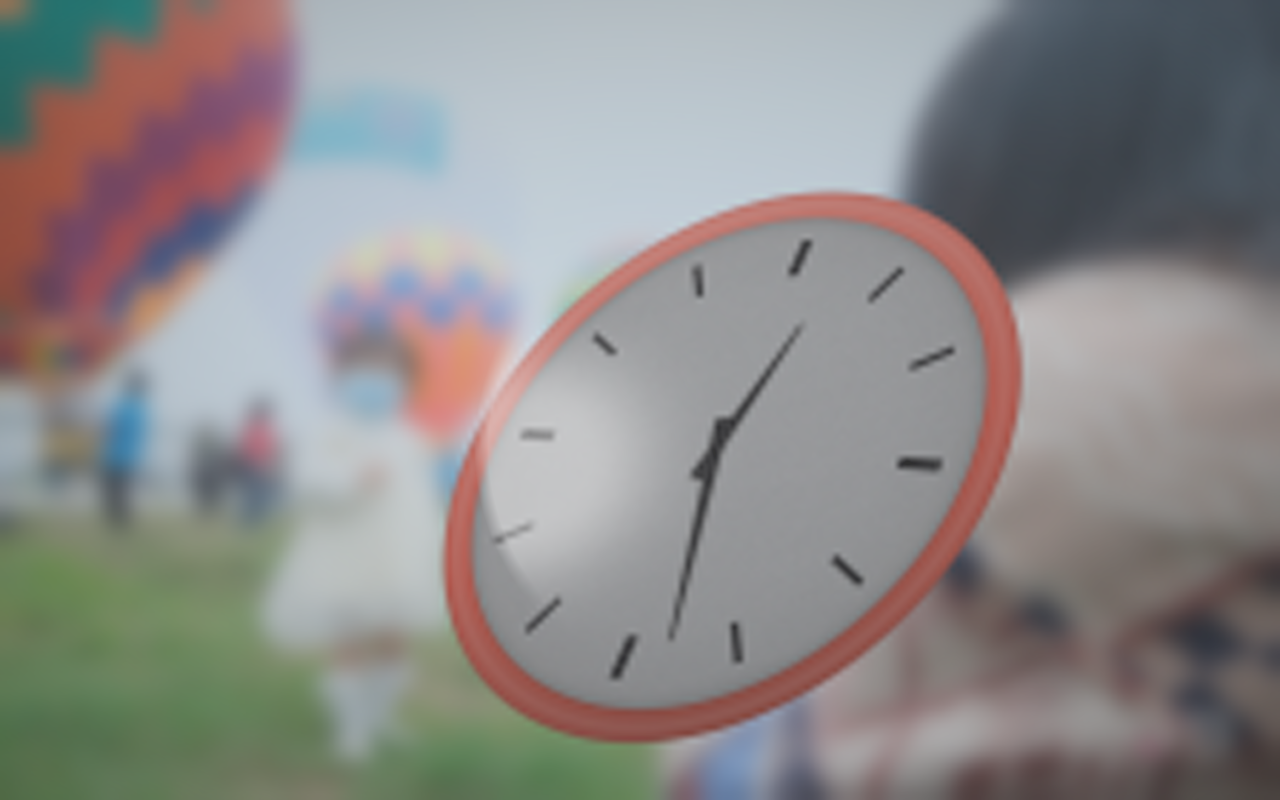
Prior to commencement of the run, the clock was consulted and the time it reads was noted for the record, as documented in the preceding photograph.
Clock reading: 12:28
